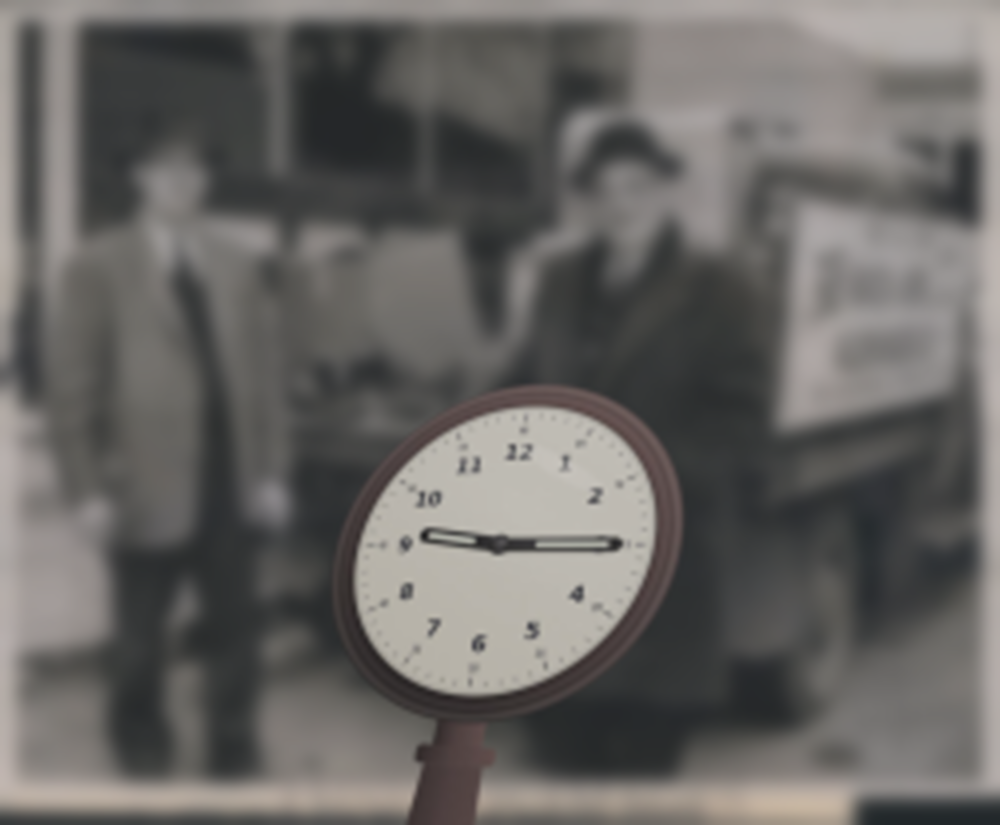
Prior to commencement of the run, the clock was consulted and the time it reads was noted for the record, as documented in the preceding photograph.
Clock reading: 9:15
